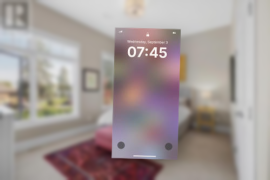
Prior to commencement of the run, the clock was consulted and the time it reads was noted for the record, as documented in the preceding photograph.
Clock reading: 7:45
